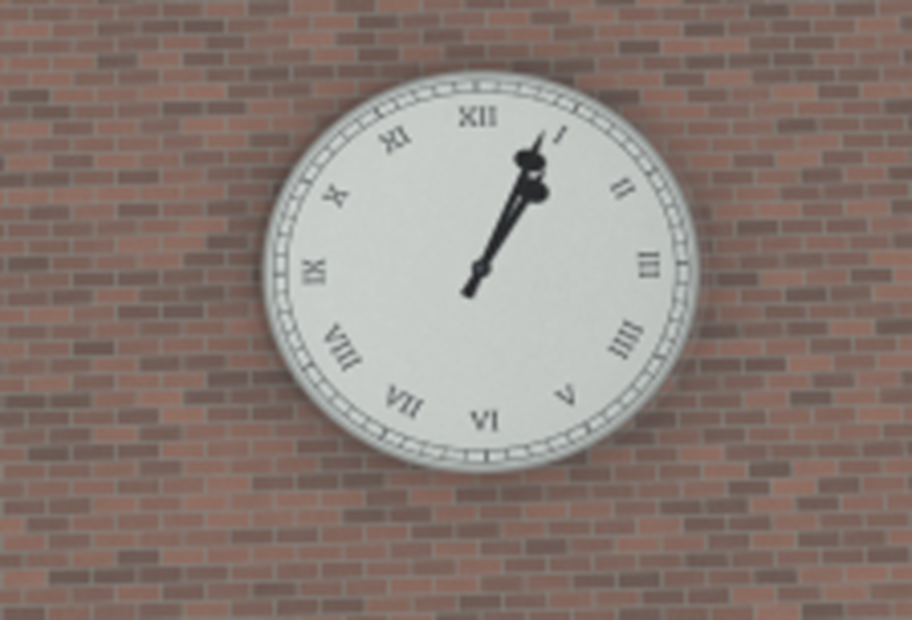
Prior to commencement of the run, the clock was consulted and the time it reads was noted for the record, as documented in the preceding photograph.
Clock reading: 1:04
